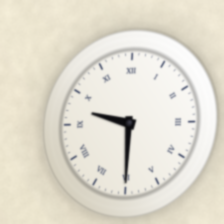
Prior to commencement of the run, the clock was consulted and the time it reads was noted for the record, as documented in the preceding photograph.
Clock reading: 9:30
